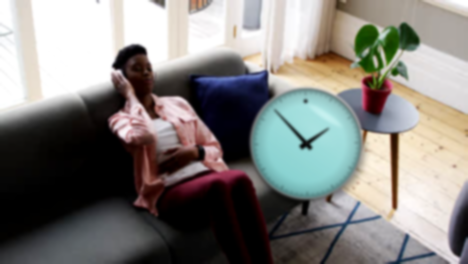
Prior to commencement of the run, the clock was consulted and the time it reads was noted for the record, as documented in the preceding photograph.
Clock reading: 1:53
